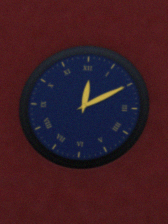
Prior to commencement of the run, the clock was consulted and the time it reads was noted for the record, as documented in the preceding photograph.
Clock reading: 12:10
